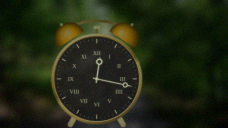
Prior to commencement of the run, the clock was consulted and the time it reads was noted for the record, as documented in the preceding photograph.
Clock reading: 12:17
